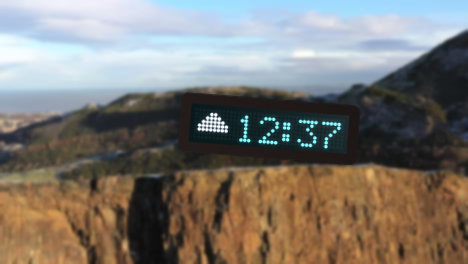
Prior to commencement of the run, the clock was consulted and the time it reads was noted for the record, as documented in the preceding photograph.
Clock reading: 12:37
